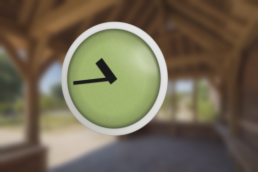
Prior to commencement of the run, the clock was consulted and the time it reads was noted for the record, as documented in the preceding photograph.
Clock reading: 10:44
